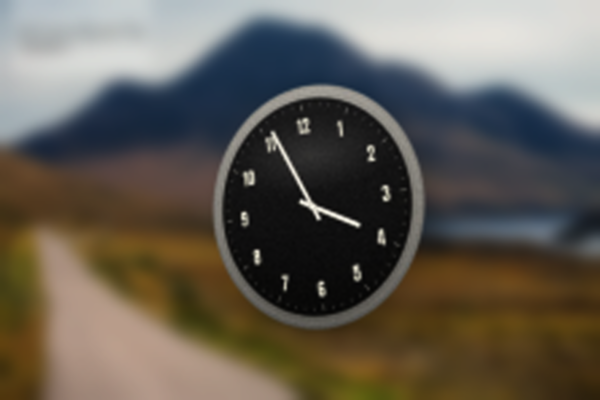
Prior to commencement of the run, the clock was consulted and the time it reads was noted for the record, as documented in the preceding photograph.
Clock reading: 3:56
